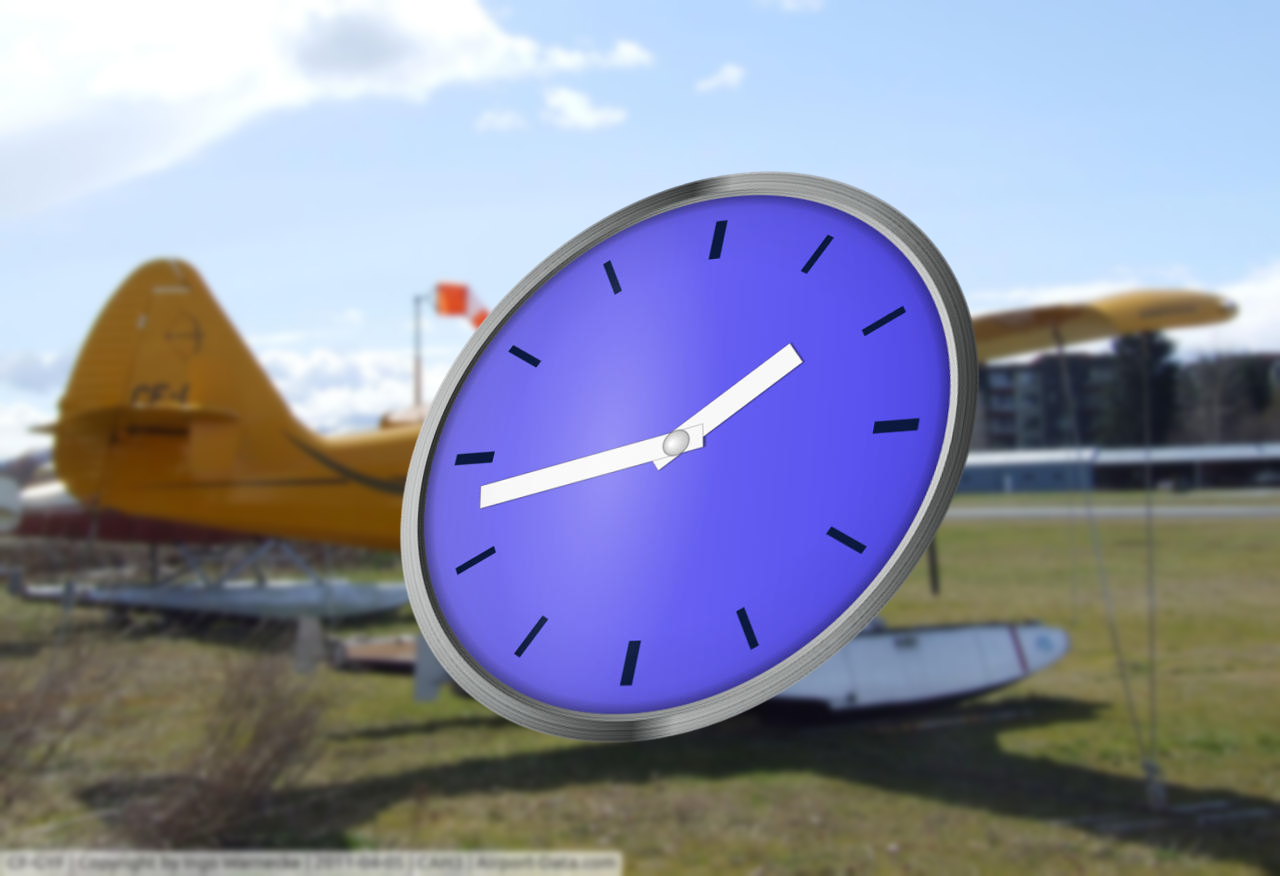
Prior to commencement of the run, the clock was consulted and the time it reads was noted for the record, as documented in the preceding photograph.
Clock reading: 1:43
